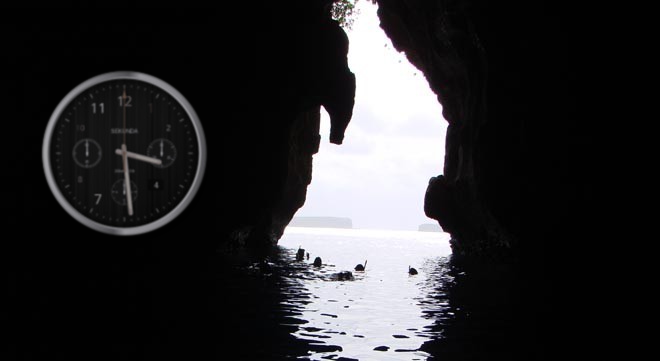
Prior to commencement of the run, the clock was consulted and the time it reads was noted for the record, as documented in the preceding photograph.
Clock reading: 3:29
